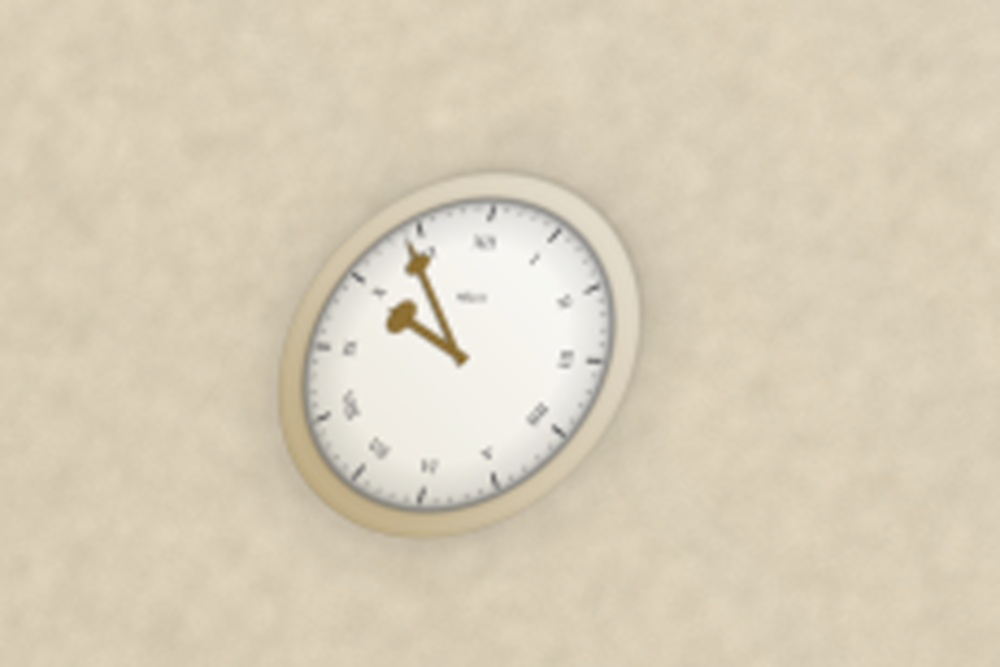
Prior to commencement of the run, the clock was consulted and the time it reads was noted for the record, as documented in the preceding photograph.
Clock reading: 9:54
